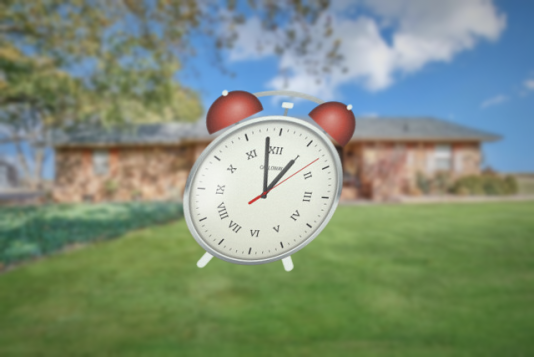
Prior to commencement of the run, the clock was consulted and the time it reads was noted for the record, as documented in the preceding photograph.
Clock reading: 12:58:08
